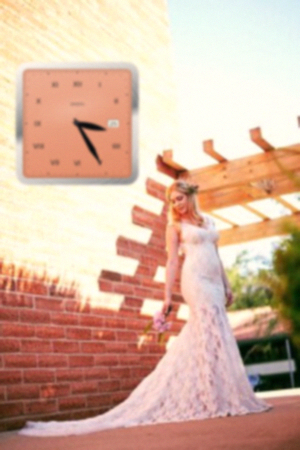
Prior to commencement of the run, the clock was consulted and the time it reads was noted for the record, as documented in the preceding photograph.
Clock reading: 3:25
